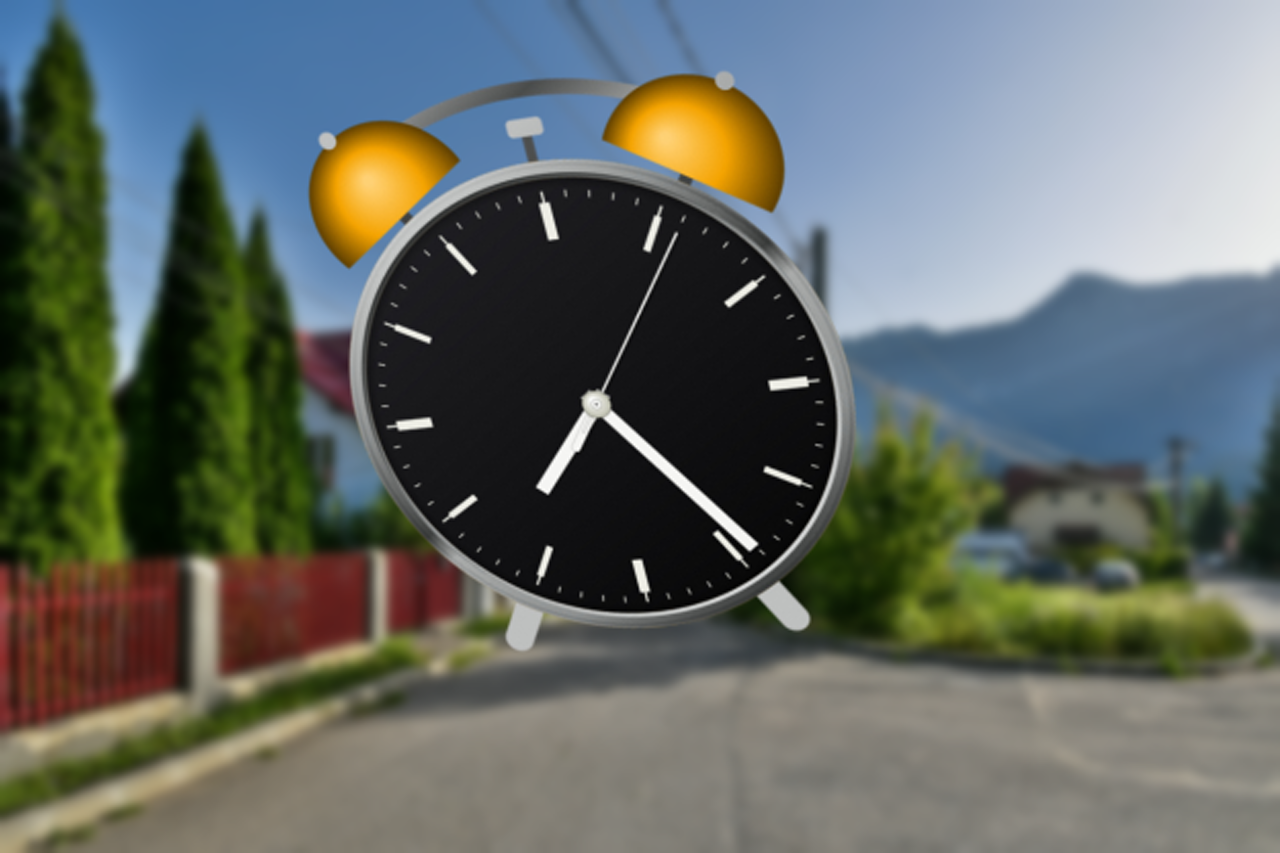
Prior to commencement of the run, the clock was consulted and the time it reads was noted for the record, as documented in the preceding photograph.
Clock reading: 7:24:06
